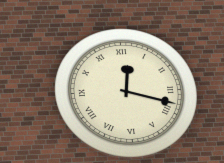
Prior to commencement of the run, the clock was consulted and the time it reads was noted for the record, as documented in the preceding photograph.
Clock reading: 12:18
